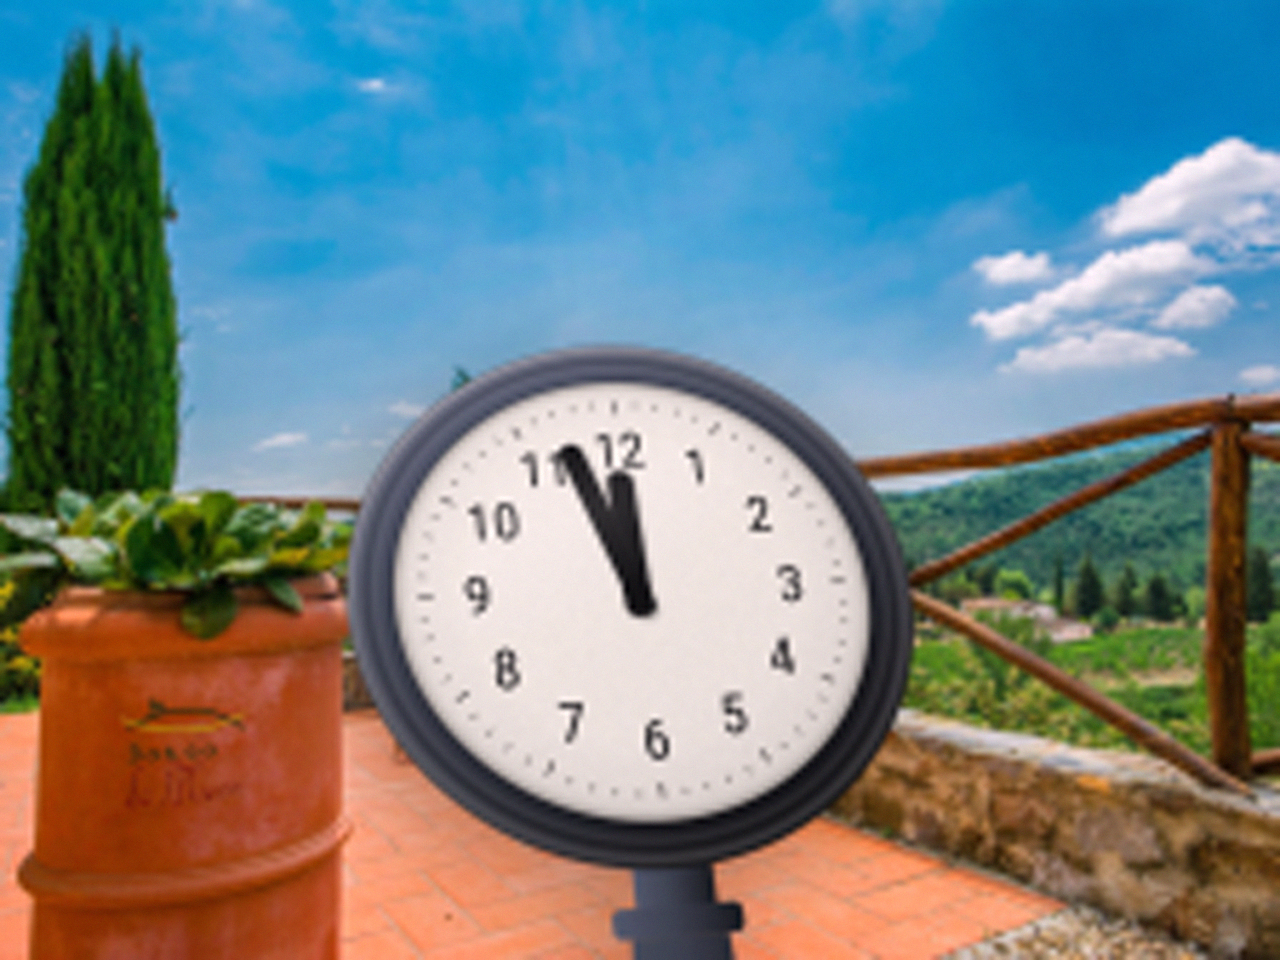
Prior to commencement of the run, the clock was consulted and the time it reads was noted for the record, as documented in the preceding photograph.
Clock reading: 11:57
